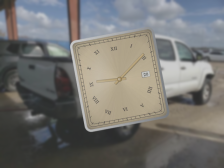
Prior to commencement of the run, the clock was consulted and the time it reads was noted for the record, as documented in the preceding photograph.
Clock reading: 9:09
